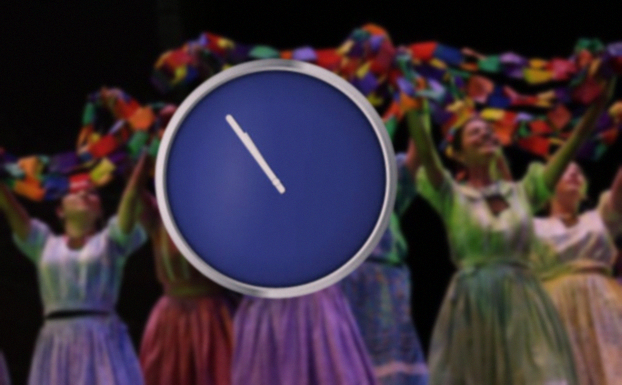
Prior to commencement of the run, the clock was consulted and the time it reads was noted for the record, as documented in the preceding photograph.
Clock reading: 10:54
